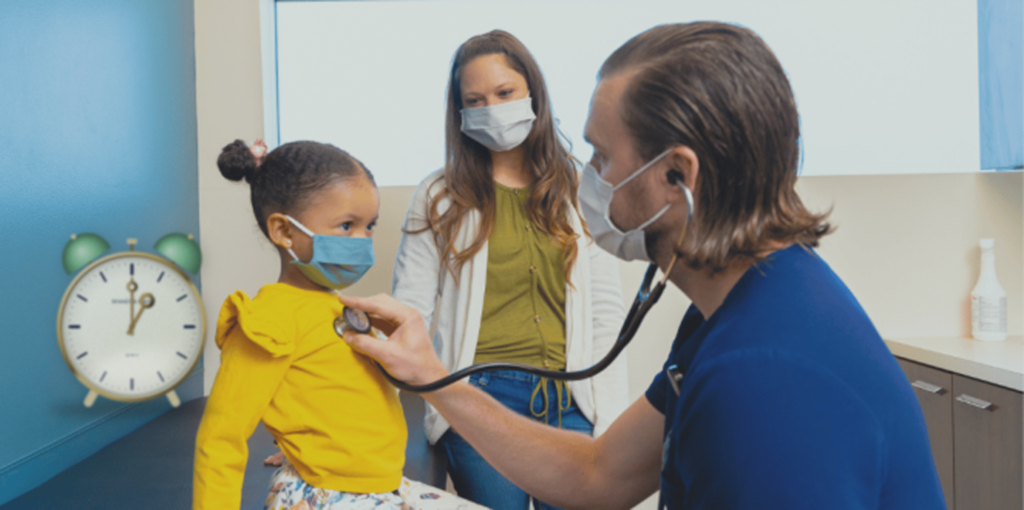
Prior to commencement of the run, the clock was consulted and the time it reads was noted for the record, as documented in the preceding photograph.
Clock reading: 1:00
